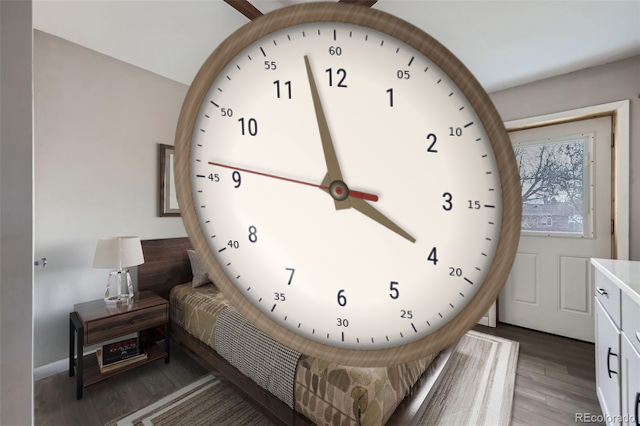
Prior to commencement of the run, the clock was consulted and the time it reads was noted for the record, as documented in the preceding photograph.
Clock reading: 3:57:46
